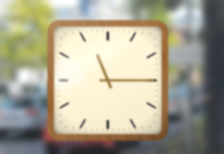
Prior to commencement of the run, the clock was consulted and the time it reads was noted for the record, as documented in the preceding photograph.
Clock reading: 11:15
